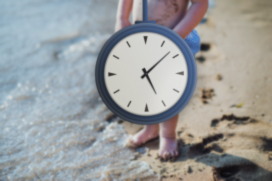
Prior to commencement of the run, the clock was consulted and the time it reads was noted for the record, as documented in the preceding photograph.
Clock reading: 5:08
